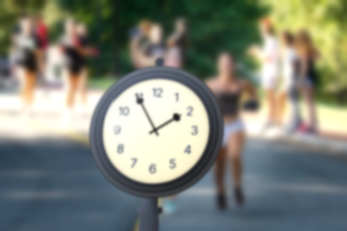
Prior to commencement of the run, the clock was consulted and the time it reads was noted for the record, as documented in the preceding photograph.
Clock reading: 1:55
